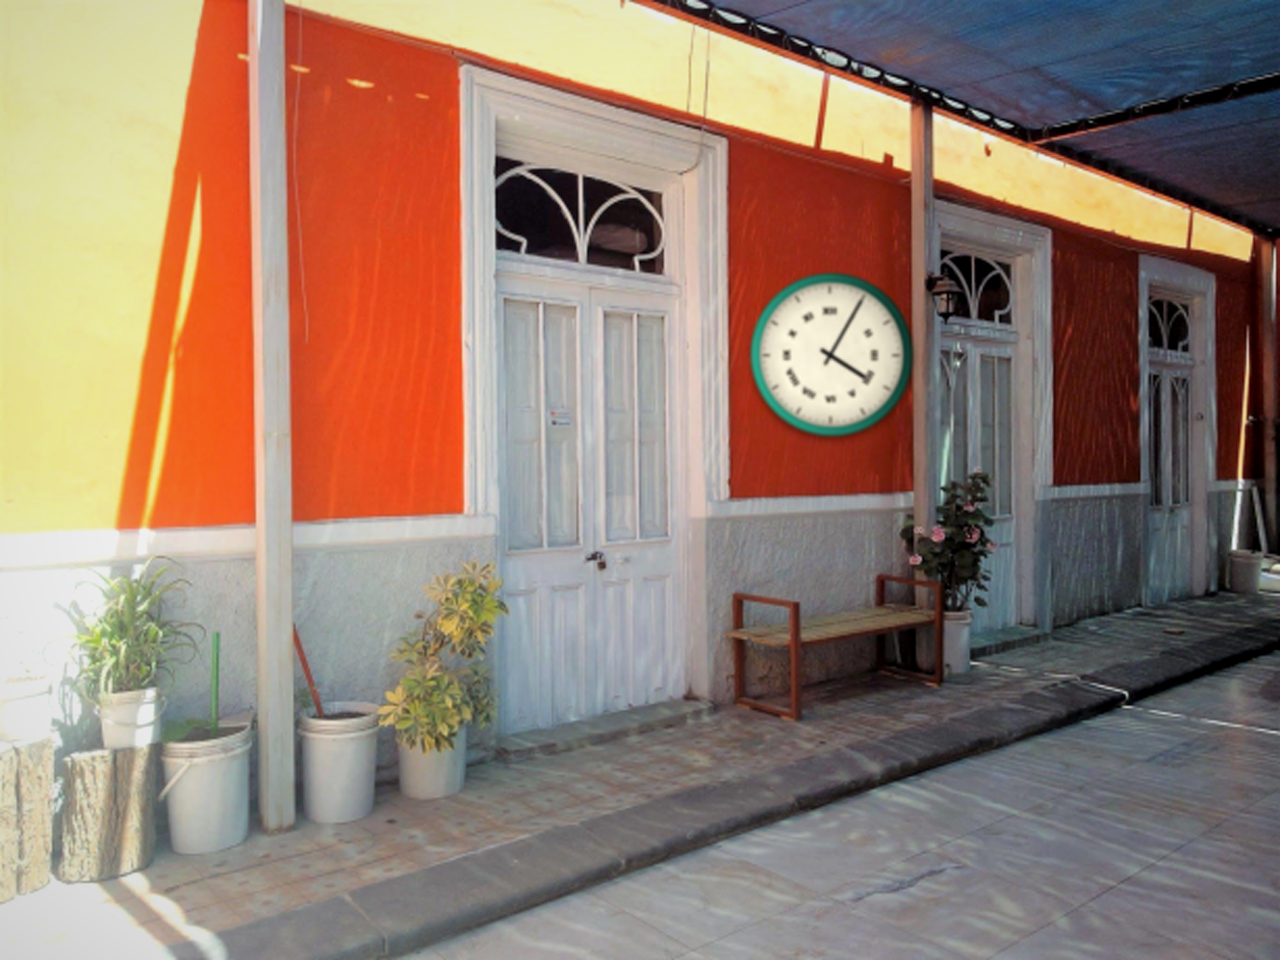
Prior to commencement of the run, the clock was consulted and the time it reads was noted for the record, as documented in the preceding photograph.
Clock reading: 4:05
